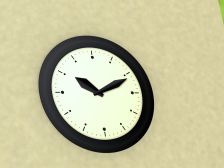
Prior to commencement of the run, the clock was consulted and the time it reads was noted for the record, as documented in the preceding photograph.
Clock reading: 10:11
